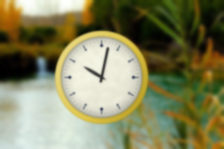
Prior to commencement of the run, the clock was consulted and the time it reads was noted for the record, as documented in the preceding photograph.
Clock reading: 10:02
